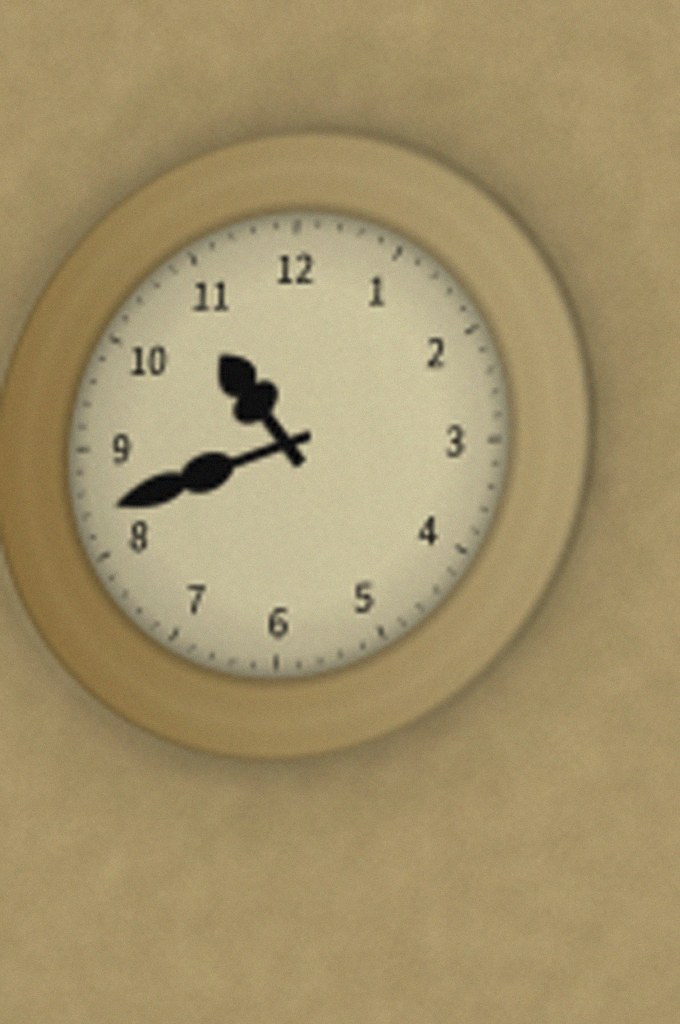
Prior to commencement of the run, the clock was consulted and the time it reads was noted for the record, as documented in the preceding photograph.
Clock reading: 10:42
